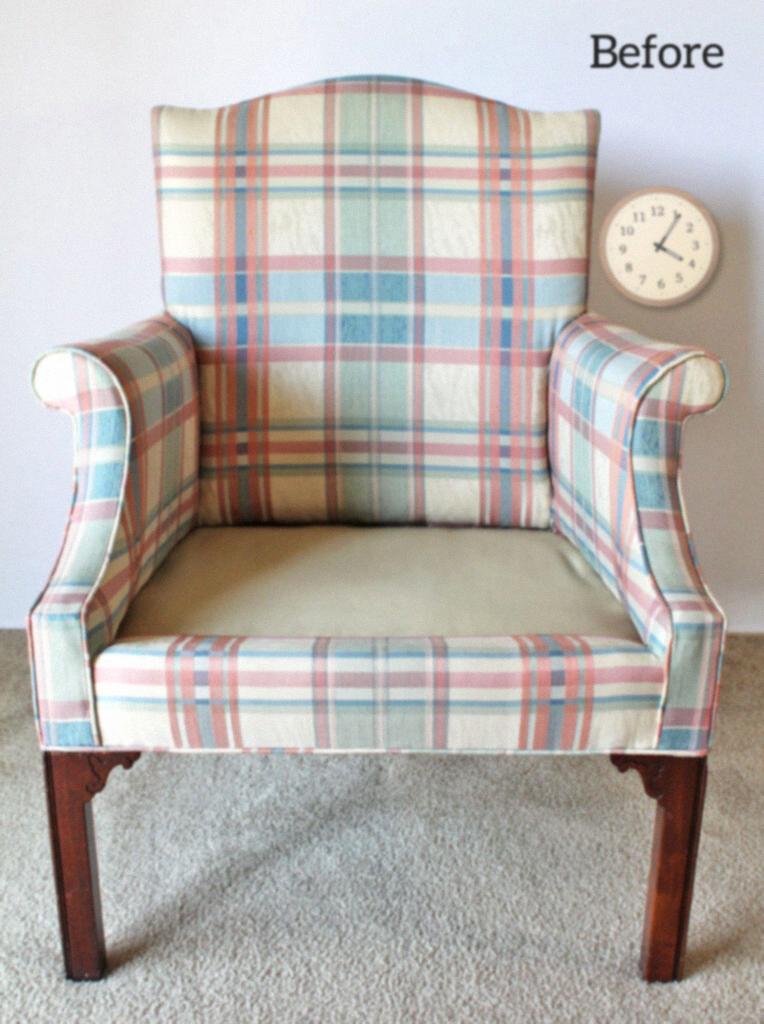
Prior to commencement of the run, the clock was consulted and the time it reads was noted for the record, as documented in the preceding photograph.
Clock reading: 4:06
